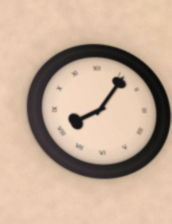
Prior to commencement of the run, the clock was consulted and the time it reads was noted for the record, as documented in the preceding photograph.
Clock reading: 8:06
